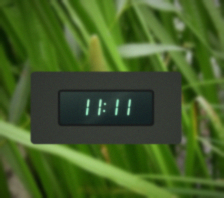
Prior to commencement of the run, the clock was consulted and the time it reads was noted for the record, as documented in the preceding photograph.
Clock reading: 11:11
